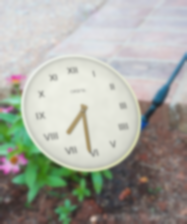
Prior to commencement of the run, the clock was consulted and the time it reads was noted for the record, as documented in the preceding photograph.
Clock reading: 7:31
